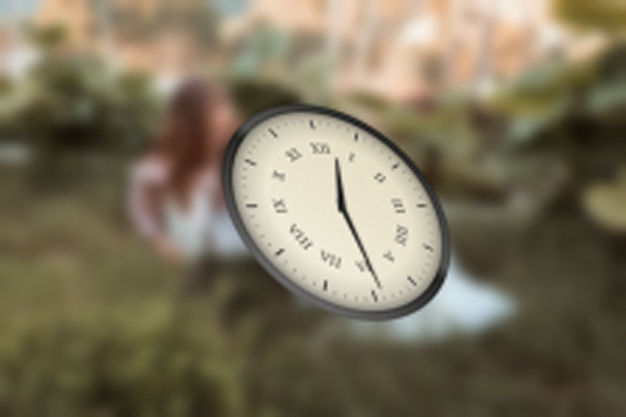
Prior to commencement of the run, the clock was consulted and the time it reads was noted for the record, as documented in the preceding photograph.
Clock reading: 12:29
